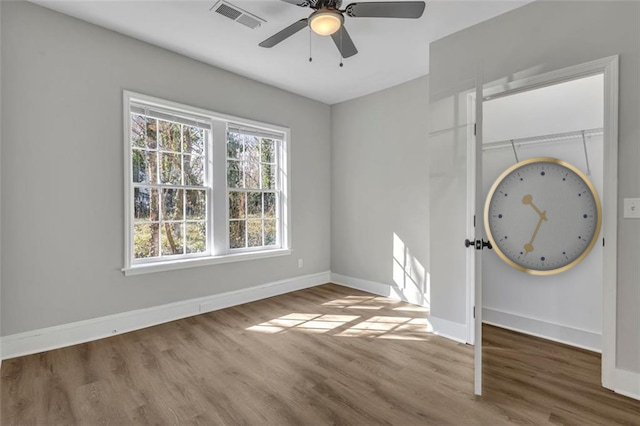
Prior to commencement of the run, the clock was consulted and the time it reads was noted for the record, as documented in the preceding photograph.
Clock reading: 10:34
